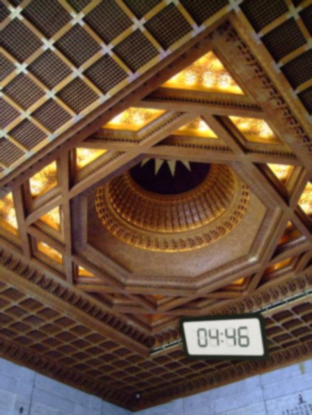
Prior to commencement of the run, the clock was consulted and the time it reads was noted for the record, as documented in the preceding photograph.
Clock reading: 4:46
